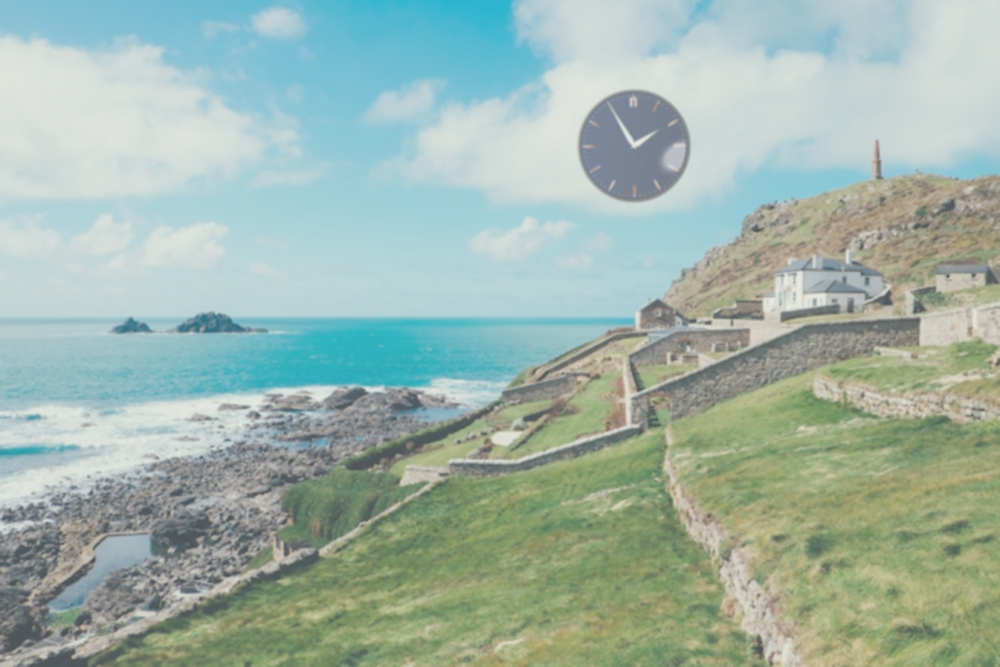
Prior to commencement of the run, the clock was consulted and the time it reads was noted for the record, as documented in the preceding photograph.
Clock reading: 1:55
